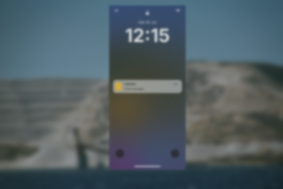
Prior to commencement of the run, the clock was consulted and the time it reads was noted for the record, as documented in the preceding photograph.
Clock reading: 12:15
